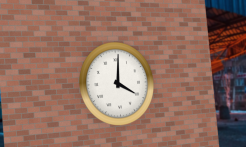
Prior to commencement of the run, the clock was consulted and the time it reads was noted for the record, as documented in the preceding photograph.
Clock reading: 4:01
